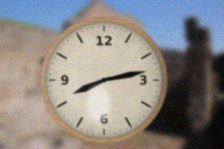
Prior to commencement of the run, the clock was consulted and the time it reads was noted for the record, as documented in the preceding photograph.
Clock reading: 8:13
